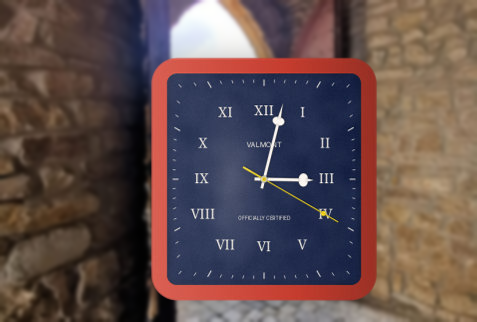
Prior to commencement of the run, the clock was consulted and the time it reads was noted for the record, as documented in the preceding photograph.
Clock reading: 3:02:20
